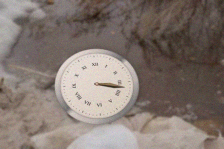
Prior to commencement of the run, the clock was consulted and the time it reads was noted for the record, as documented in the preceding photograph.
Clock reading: 3:17
